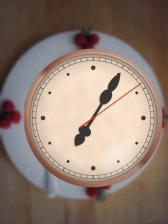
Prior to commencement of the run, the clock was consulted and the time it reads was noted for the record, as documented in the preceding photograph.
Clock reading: 7:05:09
